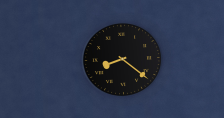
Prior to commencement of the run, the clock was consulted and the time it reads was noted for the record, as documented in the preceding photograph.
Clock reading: 8:22
